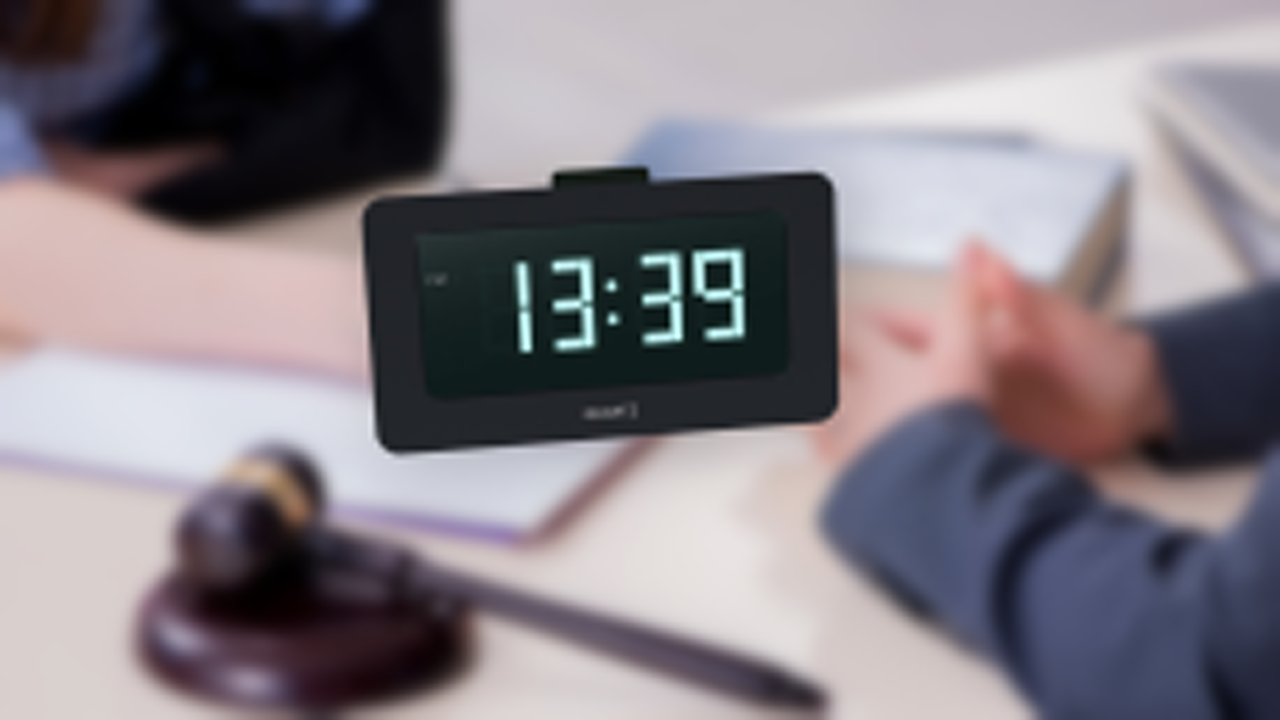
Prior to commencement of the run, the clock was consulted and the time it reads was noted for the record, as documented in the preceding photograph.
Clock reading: 13:39
